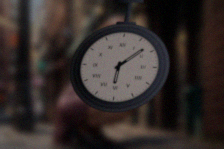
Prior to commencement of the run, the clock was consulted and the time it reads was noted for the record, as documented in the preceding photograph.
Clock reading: 6:08
